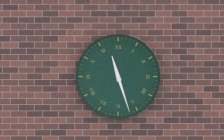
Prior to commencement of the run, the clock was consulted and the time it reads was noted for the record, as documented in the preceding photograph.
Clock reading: 11:27
